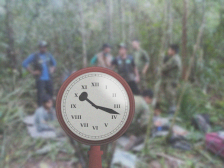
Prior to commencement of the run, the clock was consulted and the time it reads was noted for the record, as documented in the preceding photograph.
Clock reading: 10:18
